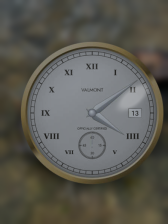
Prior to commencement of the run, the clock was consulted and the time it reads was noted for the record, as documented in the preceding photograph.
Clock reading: 4:09
